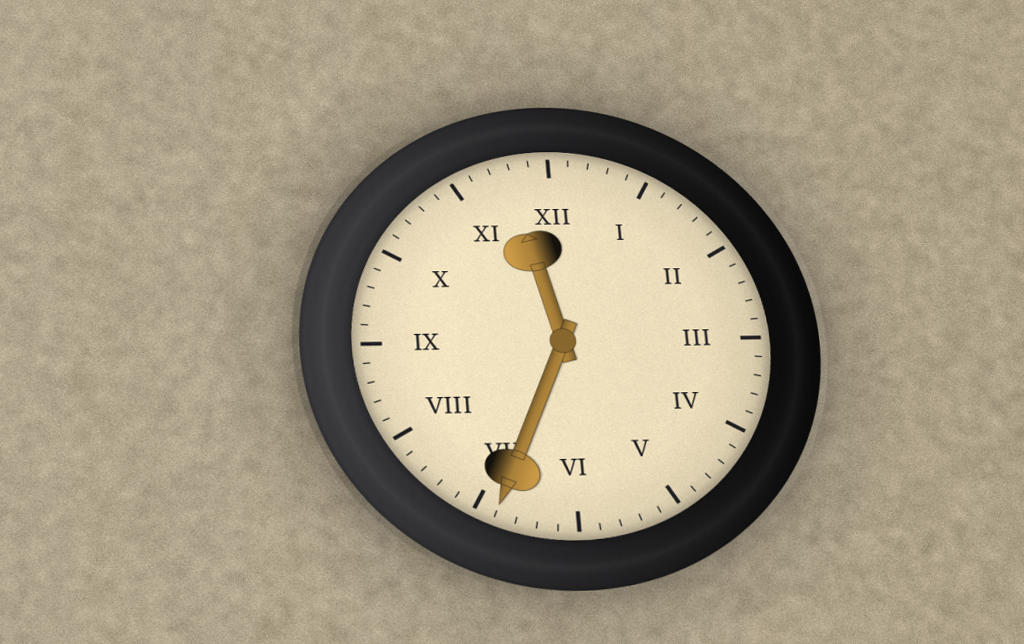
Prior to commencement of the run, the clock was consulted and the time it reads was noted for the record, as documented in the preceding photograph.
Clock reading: 11:34
